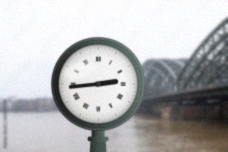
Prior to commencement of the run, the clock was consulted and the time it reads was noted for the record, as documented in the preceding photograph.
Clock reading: 2:44
